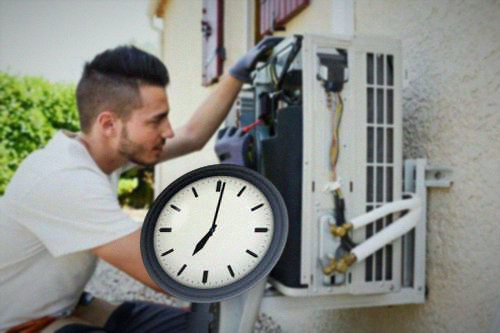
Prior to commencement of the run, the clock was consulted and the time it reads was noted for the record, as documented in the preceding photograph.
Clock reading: 7:01
